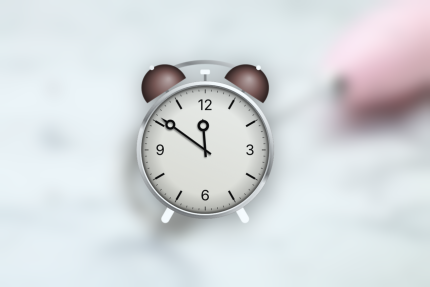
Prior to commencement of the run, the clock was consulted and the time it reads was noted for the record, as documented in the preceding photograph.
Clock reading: 11:51
